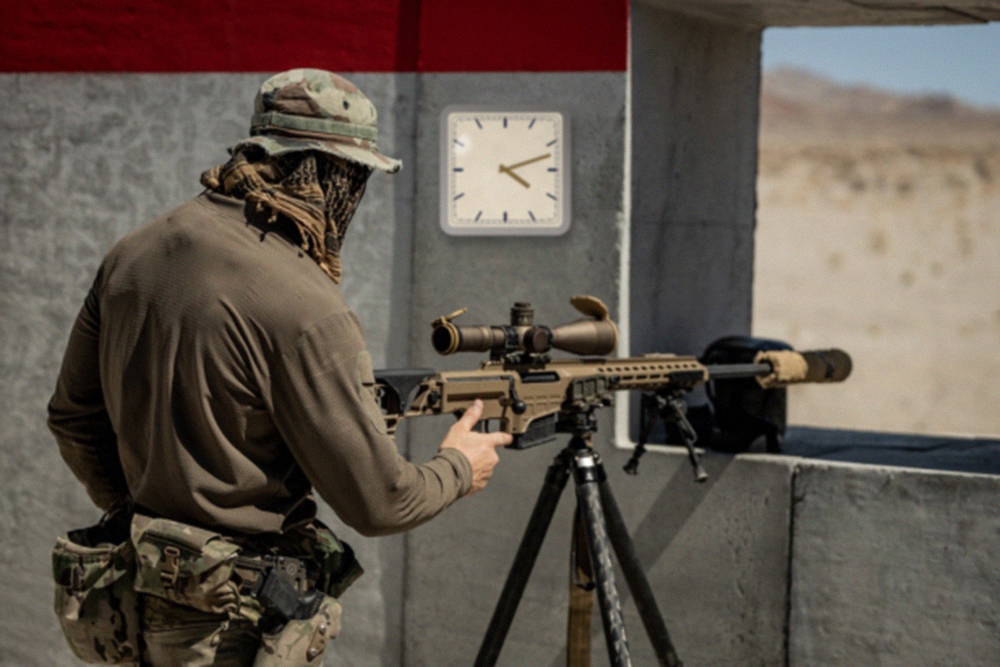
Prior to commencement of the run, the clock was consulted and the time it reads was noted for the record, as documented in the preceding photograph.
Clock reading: 4:12
